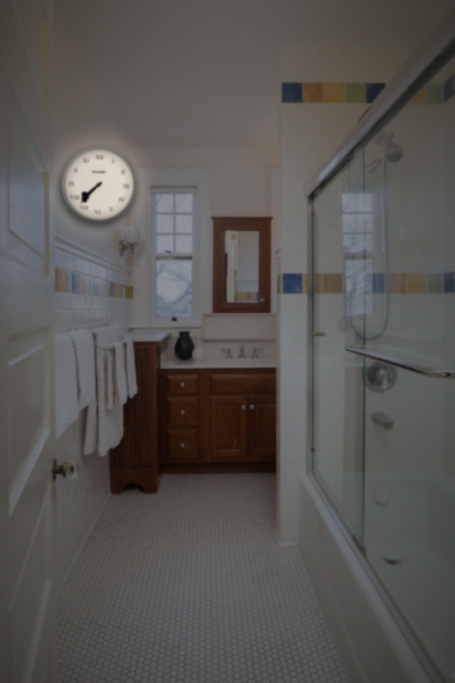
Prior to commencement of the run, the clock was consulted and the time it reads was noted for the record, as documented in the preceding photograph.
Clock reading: 7:37
